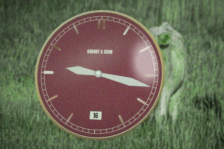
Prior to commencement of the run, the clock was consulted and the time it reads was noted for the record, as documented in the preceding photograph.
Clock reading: 9:17
